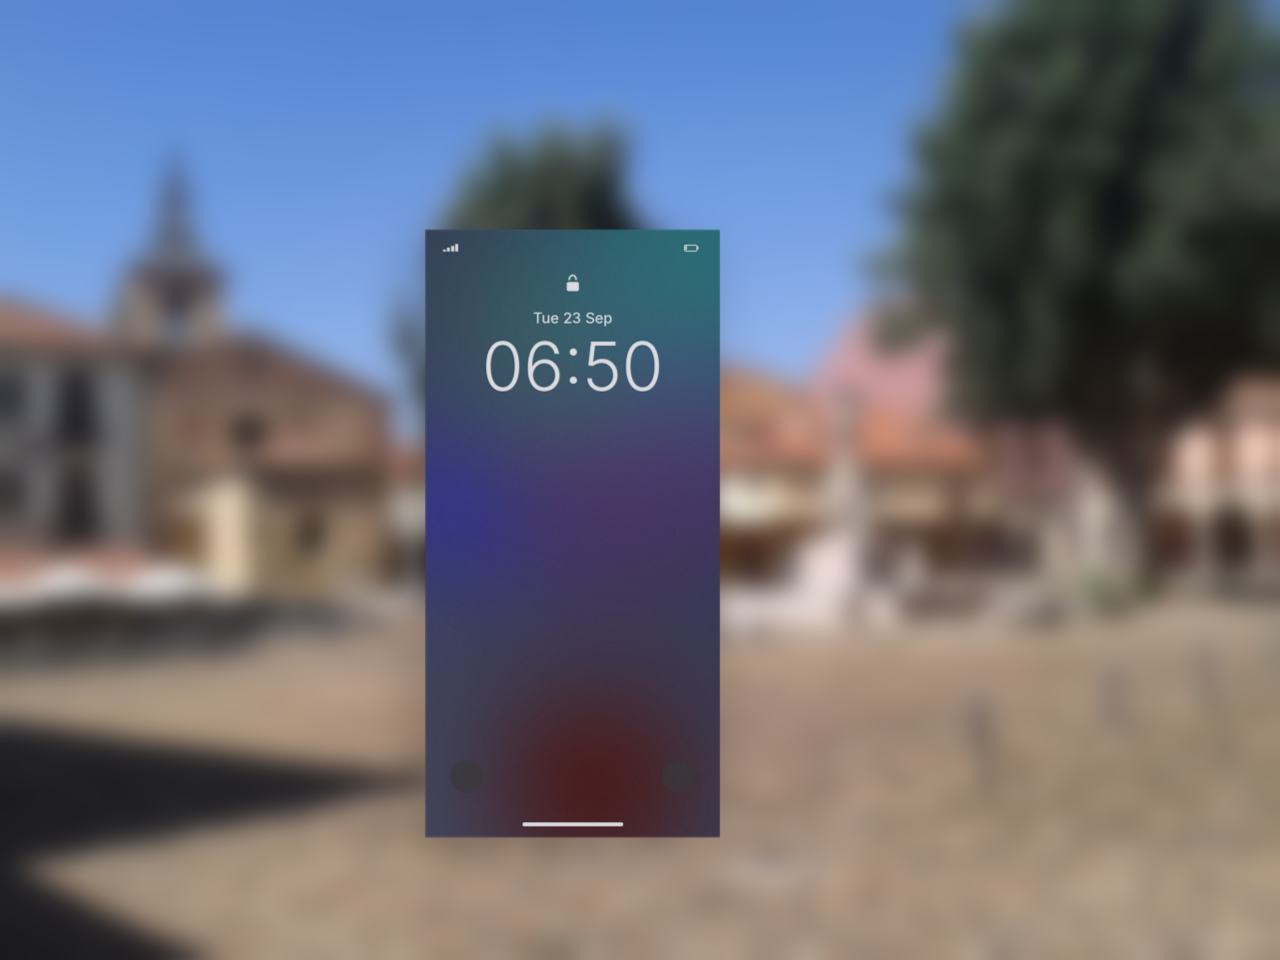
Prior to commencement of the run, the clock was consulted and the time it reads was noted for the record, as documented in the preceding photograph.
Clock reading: 6:50
